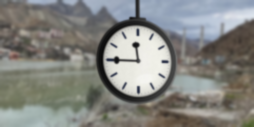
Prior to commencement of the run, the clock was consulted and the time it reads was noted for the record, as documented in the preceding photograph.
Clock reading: 11:45
